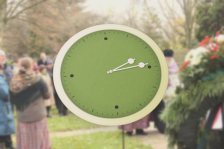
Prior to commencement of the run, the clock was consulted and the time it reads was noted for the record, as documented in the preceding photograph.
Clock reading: 2:14
